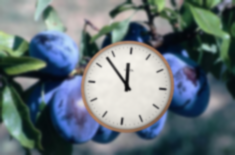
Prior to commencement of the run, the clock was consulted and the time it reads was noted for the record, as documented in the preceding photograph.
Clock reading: 11:53
